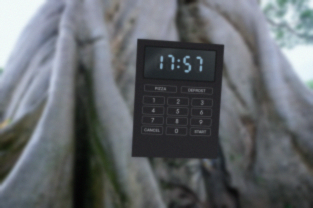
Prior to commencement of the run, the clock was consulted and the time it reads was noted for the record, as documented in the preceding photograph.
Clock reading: 17:57
